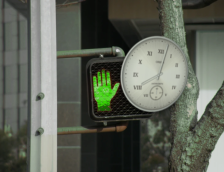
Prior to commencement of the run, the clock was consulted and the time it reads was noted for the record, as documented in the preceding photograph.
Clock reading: 8:02
